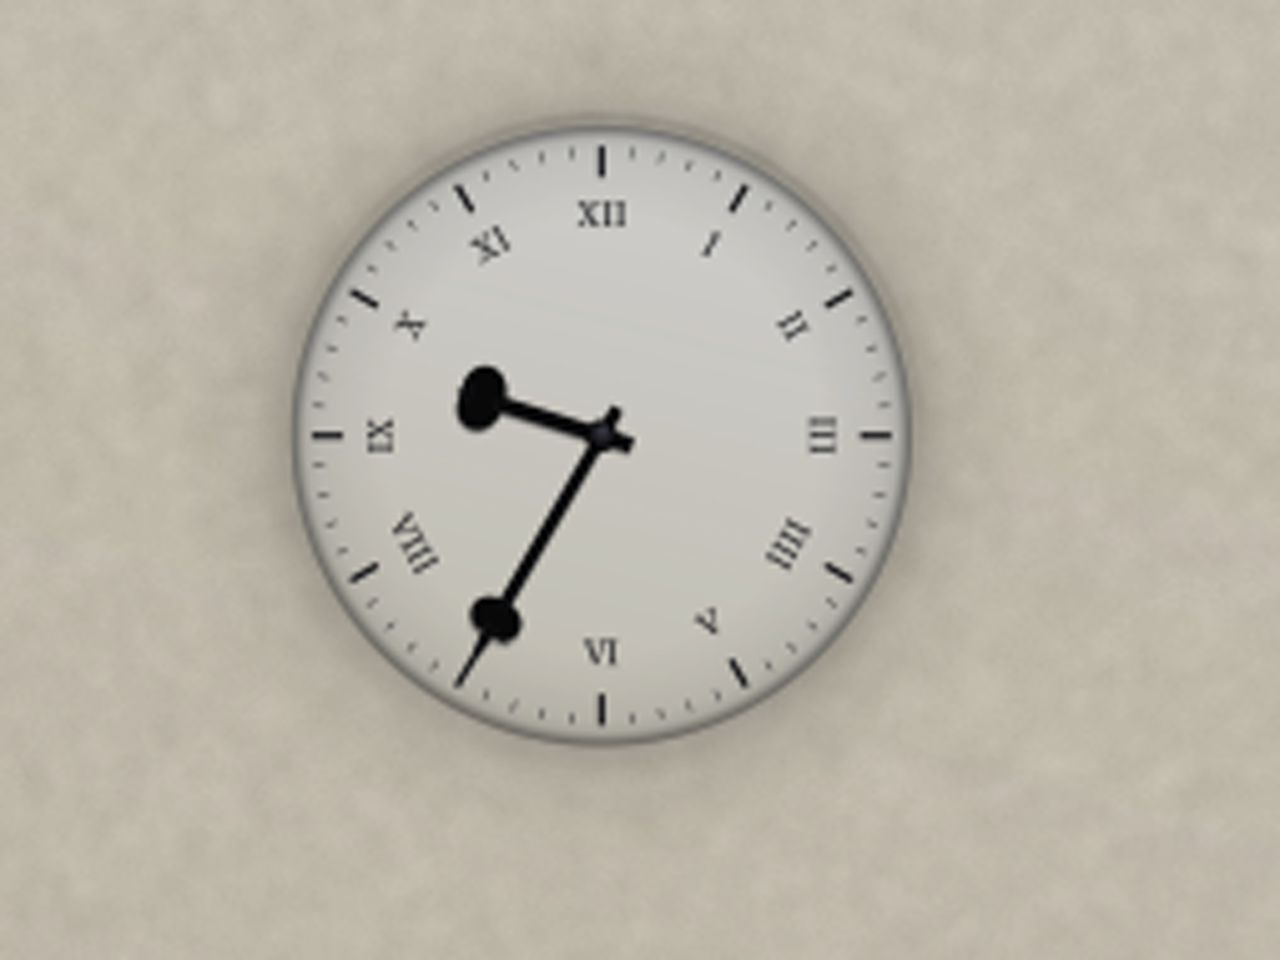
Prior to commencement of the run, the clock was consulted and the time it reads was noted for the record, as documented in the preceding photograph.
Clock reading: 9:35
